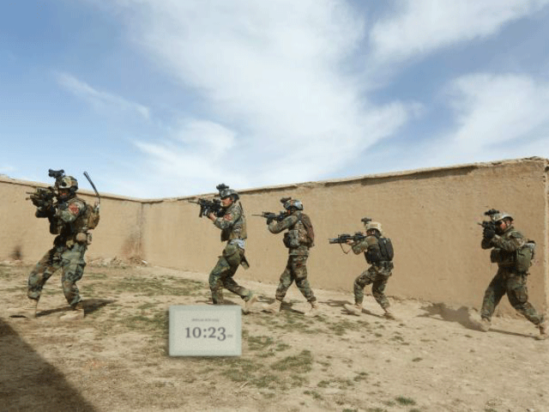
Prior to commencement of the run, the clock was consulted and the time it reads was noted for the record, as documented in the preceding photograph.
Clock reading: 10:23
